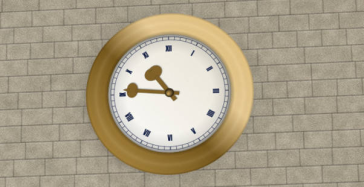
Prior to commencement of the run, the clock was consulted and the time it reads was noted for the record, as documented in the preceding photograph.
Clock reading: 10:46
